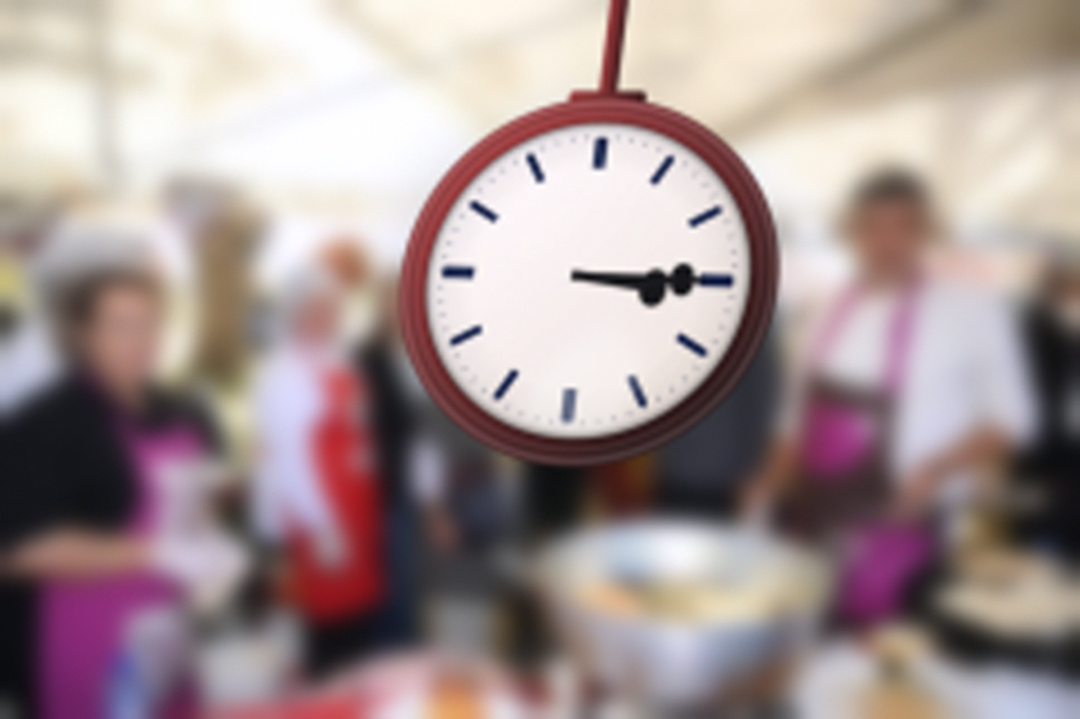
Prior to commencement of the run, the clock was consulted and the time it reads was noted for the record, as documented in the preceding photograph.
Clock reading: 3:15
